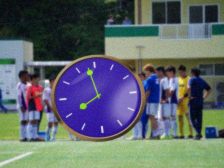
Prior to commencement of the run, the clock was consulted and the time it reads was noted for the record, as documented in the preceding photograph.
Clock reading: 7:58
